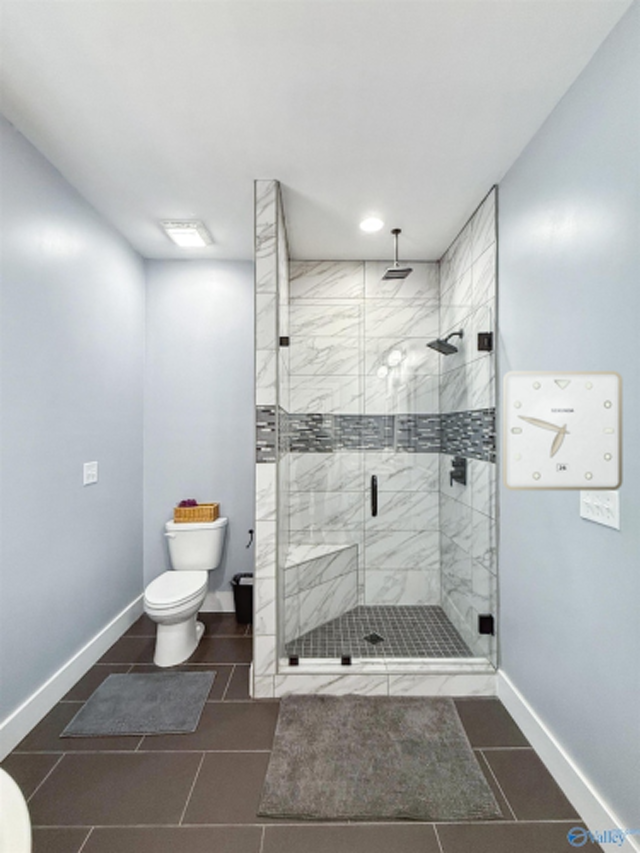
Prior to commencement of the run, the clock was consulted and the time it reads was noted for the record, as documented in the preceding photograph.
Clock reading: 6:48
